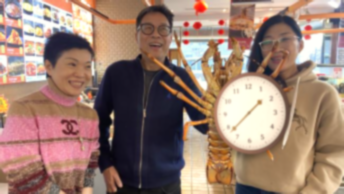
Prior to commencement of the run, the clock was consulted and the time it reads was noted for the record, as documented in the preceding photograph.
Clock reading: 1:38
